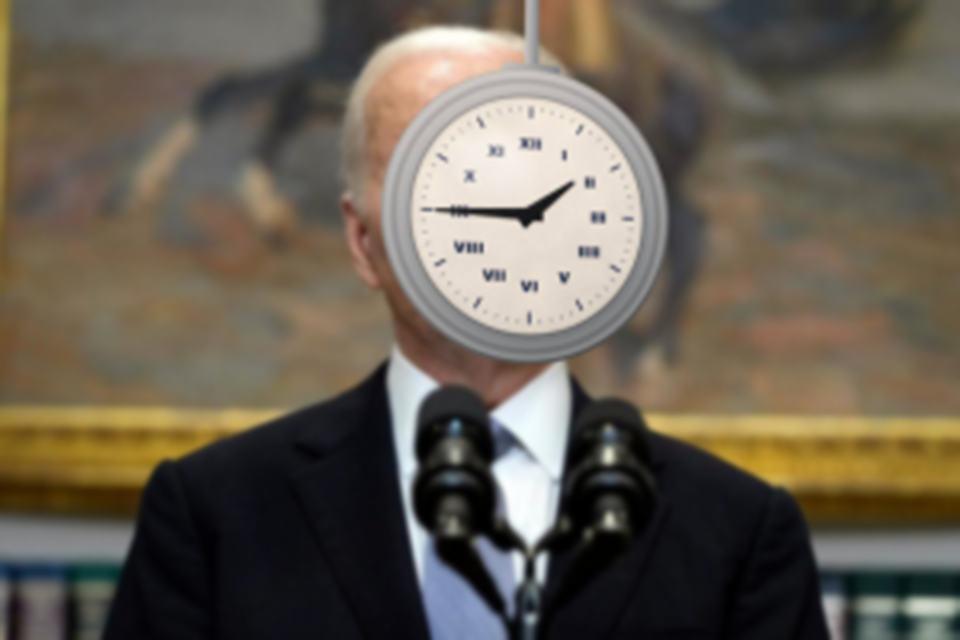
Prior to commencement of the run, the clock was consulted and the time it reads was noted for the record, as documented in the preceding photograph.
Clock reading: 1:45
